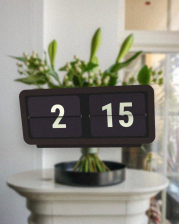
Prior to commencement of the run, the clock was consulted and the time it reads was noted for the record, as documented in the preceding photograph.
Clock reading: 2:15
